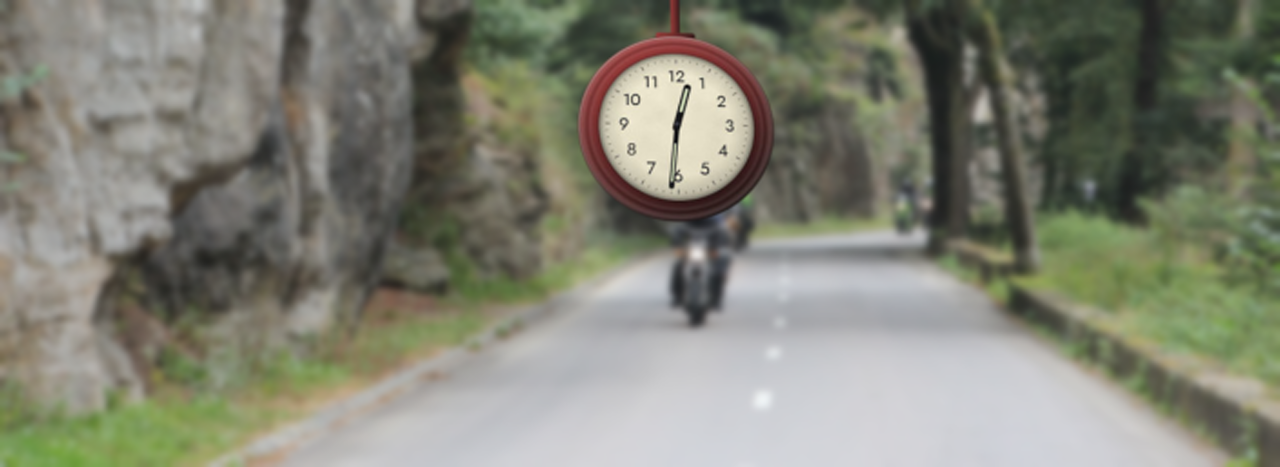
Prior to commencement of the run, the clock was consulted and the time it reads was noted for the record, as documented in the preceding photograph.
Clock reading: 12:31
